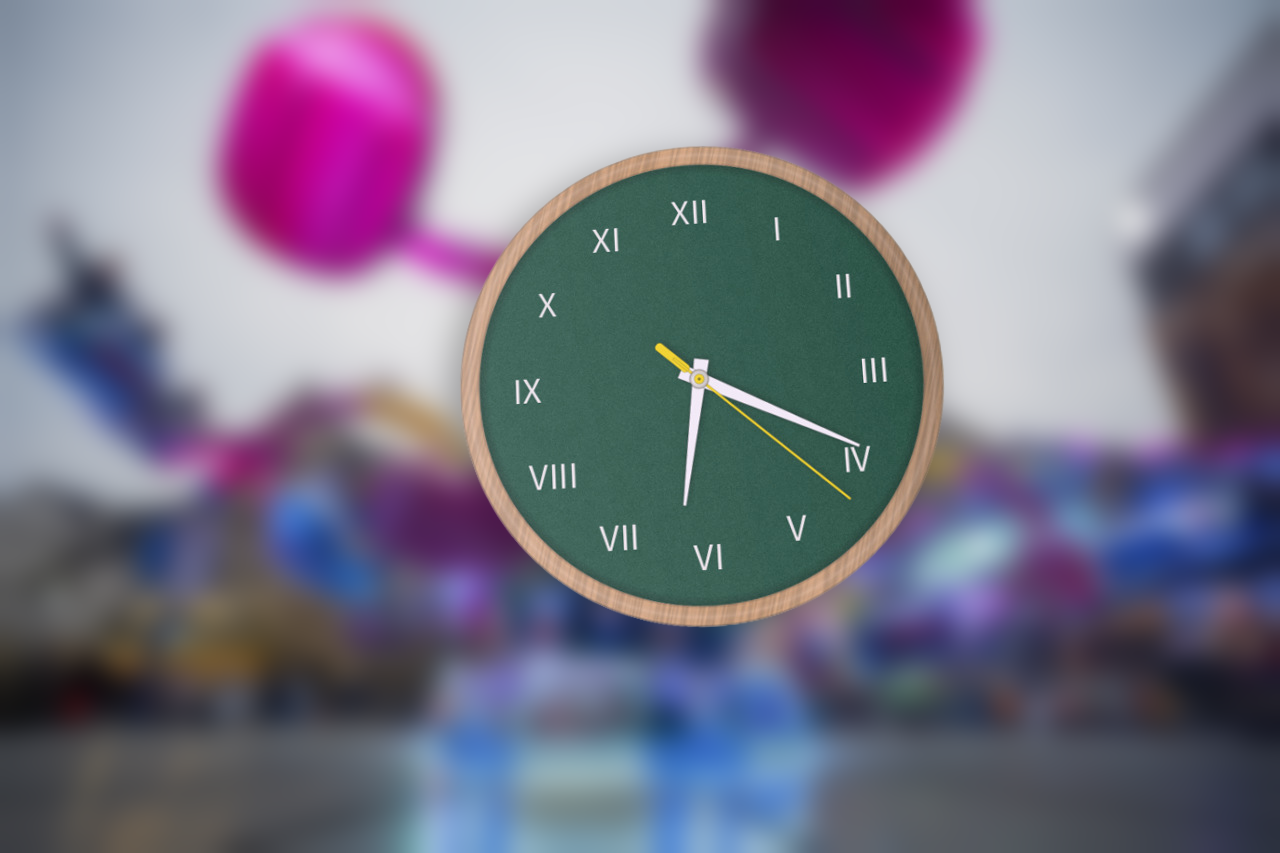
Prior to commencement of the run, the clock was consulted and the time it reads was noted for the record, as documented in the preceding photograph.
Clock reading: 6:19:22
